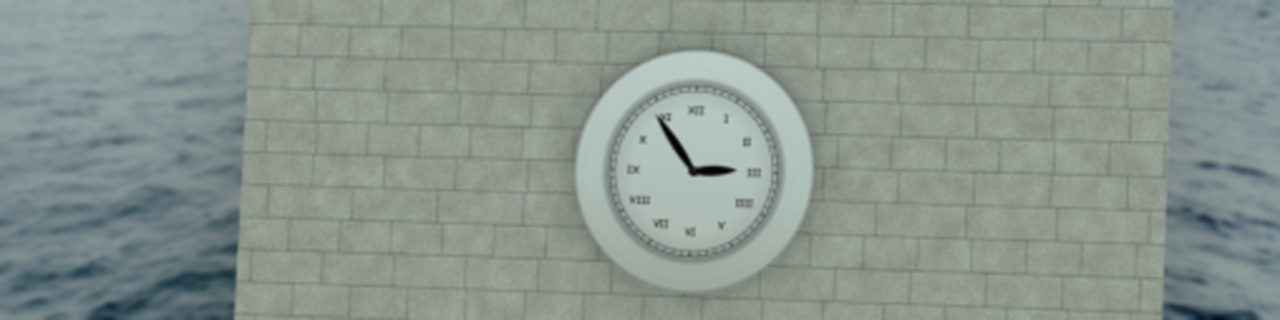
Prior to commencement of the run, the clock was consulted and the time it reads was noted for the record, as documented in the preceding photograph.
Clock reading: 2:54
